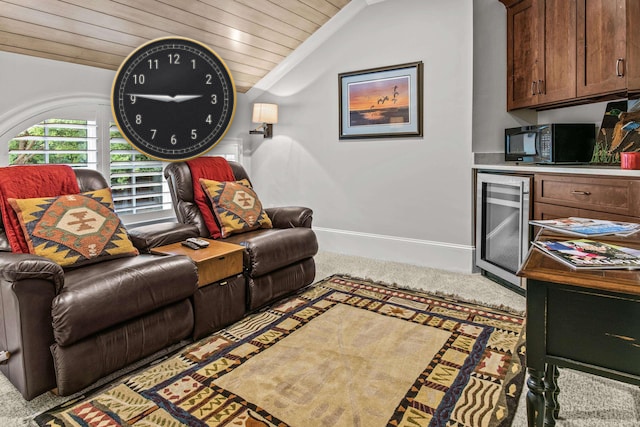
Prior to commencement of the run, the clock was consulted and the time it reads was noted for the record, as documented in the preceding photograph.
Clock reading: 2:46
